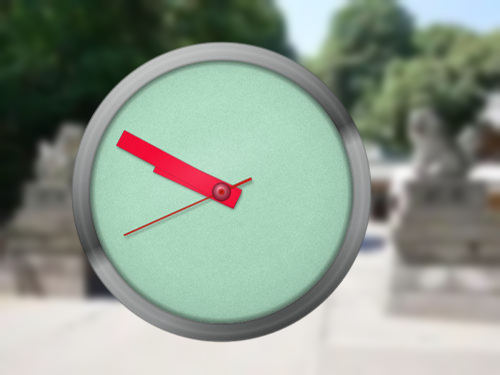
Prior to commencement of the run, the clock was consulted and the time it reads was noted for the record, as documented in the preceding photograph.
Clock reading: 9:49:41
